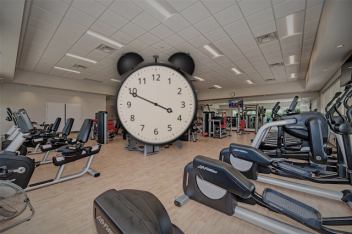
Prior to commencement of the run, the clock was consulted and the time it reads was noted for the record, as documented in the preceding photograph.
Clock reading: 3:49
